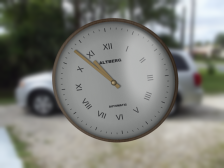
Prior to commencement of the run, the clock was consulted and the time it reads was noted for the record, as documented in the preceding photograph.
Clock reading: 10:53
